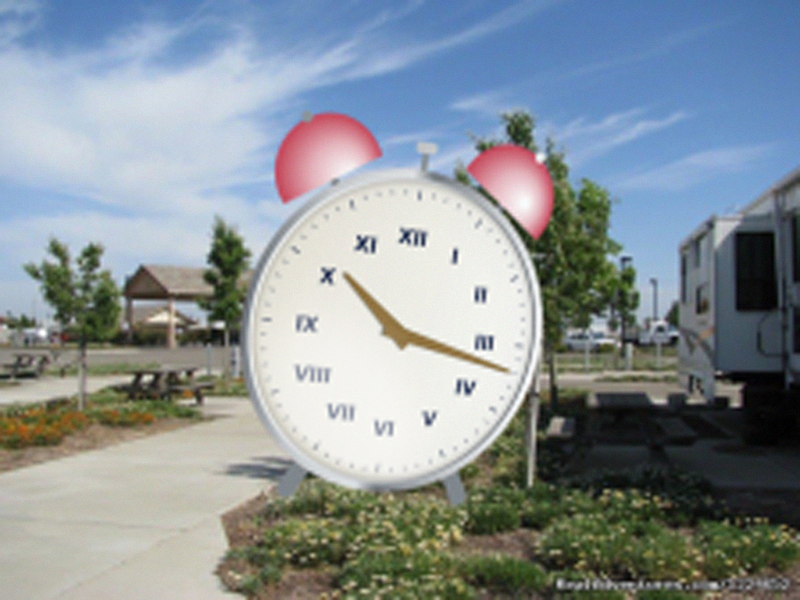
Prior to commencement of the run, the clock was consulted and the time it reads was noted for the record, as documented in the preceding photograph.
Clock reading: 10:17
